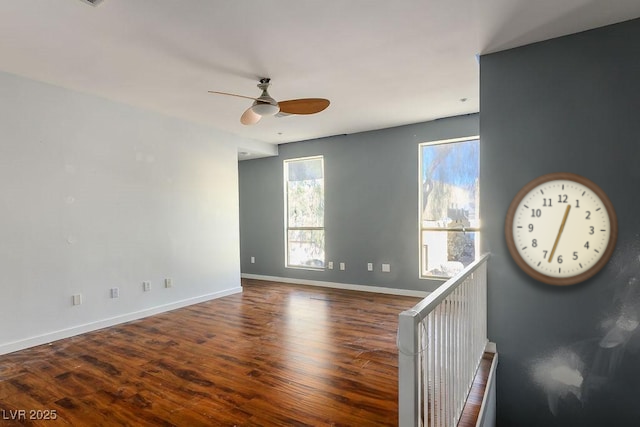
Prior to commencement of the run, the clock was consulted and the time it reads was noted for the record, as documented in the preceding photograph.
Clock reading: 12:33
